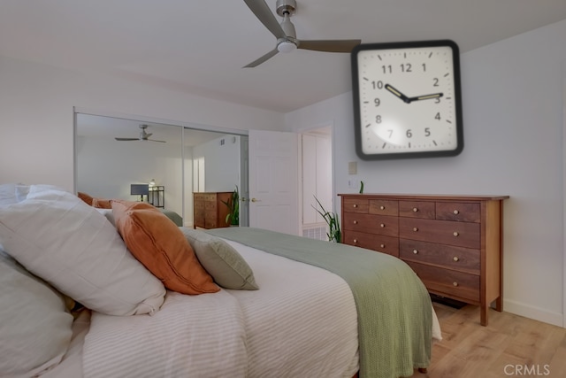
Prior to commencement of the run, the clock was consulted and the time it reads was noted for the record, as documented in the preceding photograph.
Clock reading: 10:14
